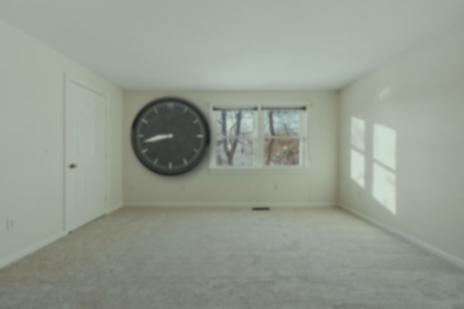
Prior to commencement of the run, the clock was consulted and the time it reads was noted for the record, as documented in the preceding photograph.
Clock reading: 8:43
